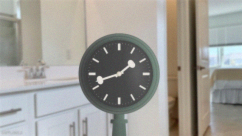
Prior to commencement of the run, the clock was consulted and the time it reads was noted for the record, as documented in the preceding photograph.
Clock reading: 1:42
